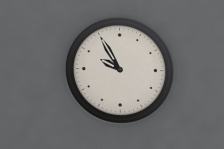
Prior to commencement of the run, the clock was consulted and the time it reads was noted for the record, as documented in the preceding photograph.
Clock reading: 9:55
